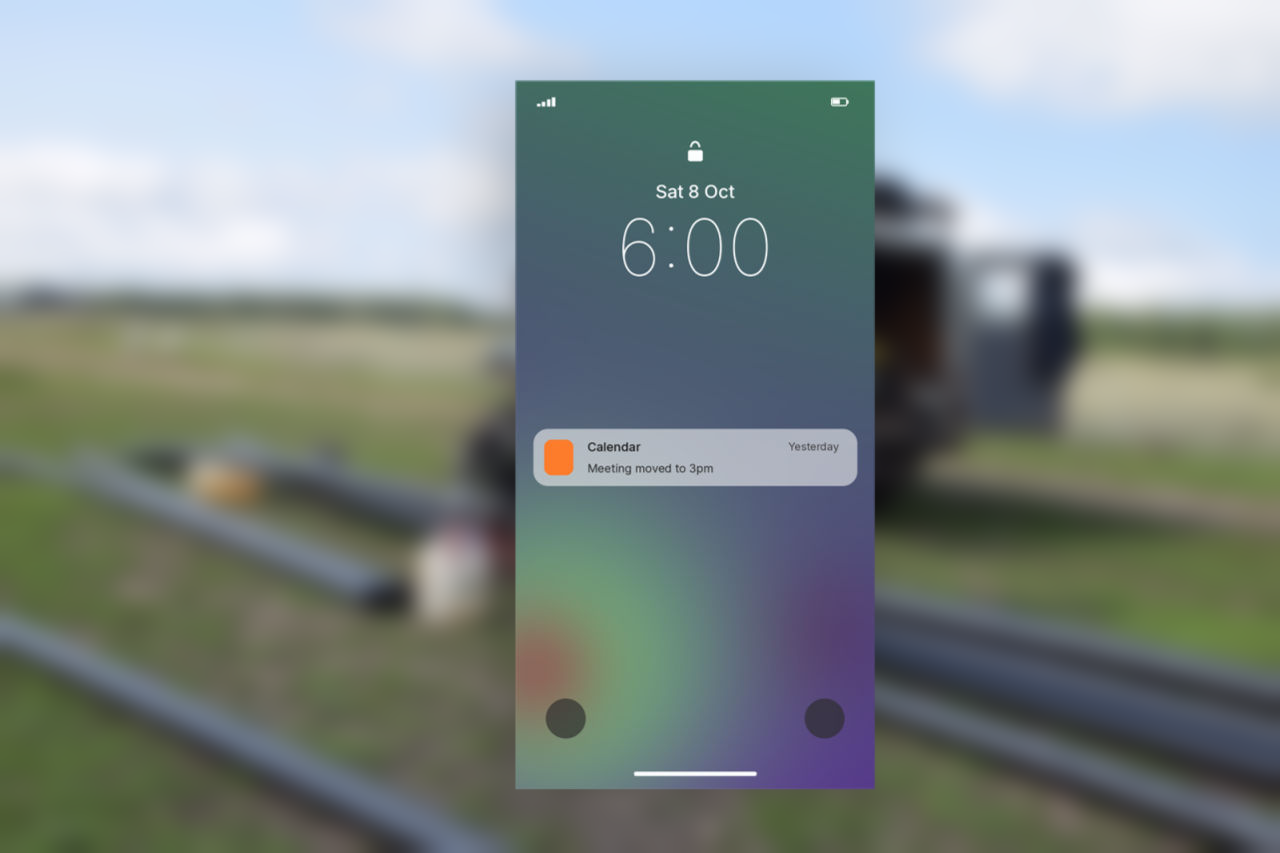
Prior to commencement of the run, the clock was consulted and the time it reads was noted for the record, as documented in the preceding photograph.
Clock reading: 6:00
